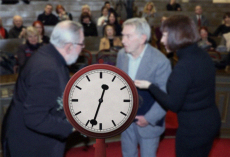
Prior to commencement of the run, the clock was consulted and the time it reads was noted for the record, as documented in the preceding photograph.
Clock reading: 12:33
